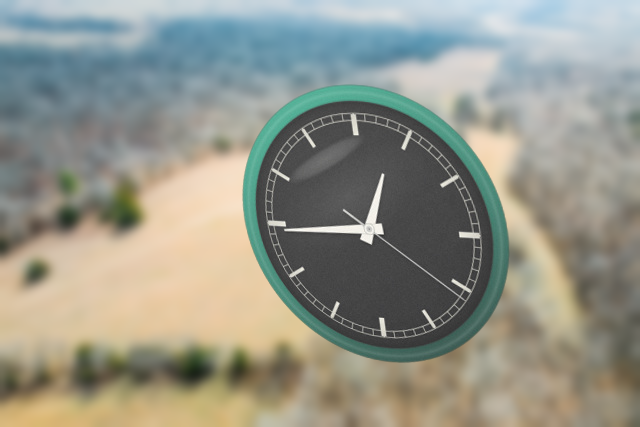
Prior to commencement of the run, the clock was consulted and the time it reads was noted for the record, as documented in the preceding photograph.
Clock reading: 12:44:21
